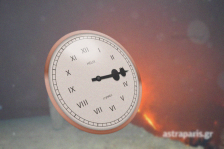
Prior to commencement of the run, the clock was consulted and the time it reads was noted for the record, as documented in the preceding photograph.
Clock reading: 3:16
